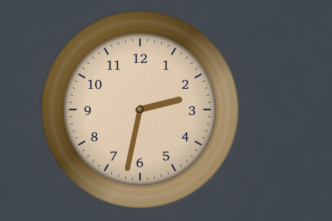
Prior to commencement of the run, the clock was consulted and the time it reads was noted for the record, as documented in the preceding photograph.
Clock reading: 2:32
